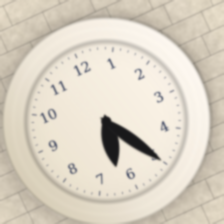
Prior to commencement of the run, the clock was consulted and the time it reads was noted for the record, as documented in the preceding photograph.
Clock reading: 6:25
